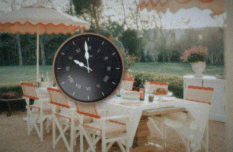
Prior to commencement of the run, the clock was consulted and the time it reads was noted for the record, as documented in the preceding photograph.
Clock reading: 9:59
